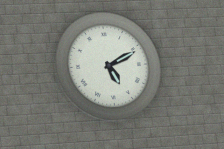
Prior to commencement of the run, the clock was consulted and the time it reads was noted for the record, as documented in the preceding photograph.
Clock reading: 5:11
